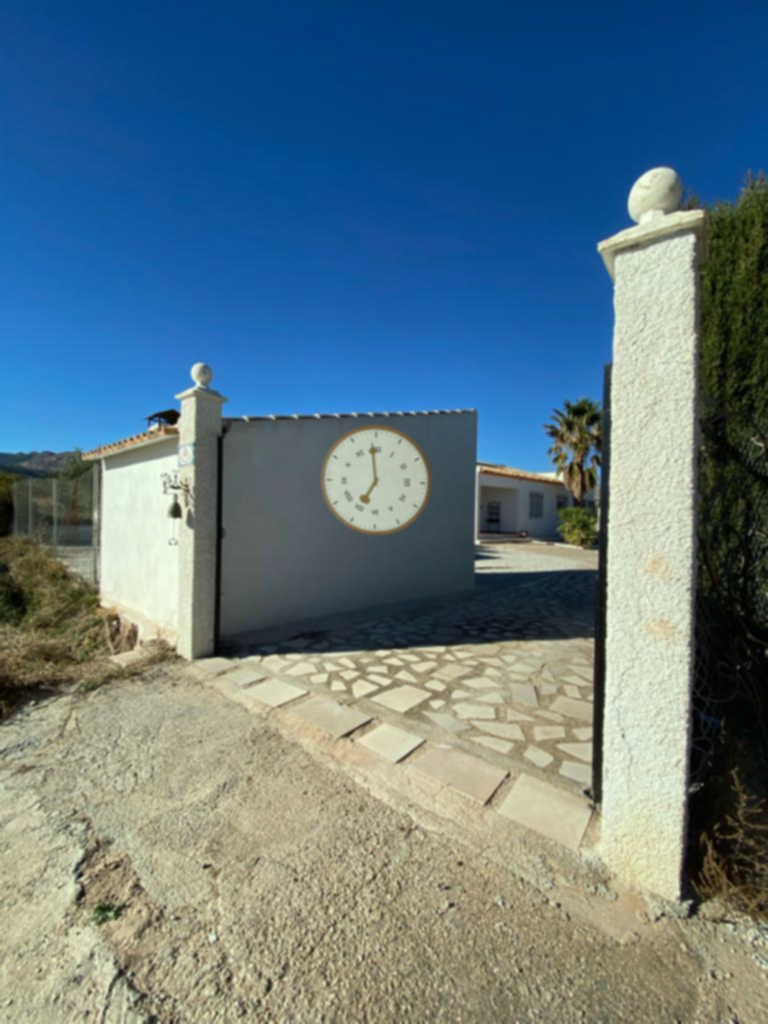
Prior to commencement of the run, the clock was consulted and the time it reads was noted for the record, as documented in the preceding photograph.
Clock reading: 6:59
